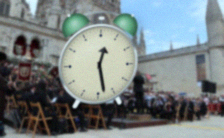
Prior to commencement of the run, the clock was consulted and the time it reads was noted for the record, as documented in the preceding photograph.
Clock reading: 12:28
